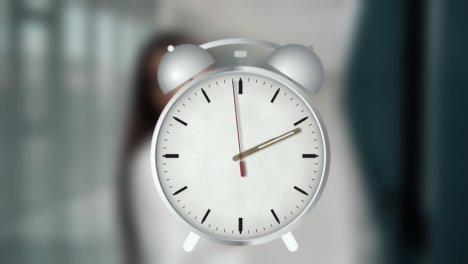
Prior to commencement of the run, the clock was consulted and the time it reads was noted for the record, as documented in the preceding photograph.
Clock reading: 2:10:59
